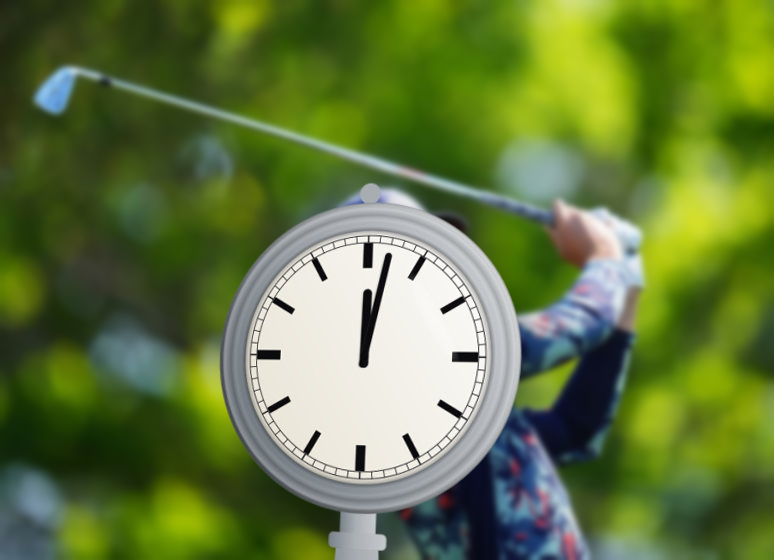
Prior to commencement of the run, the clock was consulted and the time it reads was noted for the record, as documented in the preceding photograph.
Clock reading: 12:02
